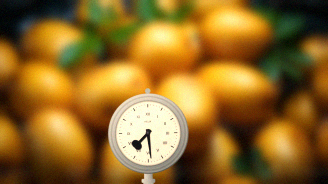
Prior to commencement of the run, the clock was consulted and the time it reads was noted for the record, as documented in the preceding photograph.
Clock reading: 7:29
